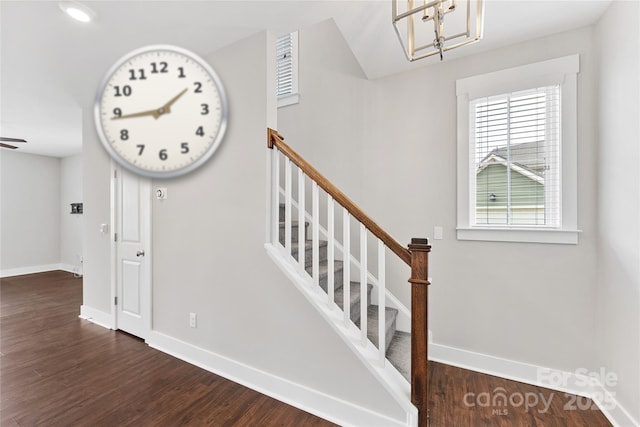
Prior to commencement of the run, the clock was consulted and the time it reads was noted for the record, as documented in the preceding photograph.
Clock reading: 1:44
